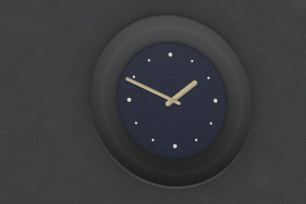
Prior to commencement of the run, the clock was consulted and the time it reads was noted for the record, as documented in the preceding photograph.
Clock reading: 1:49
